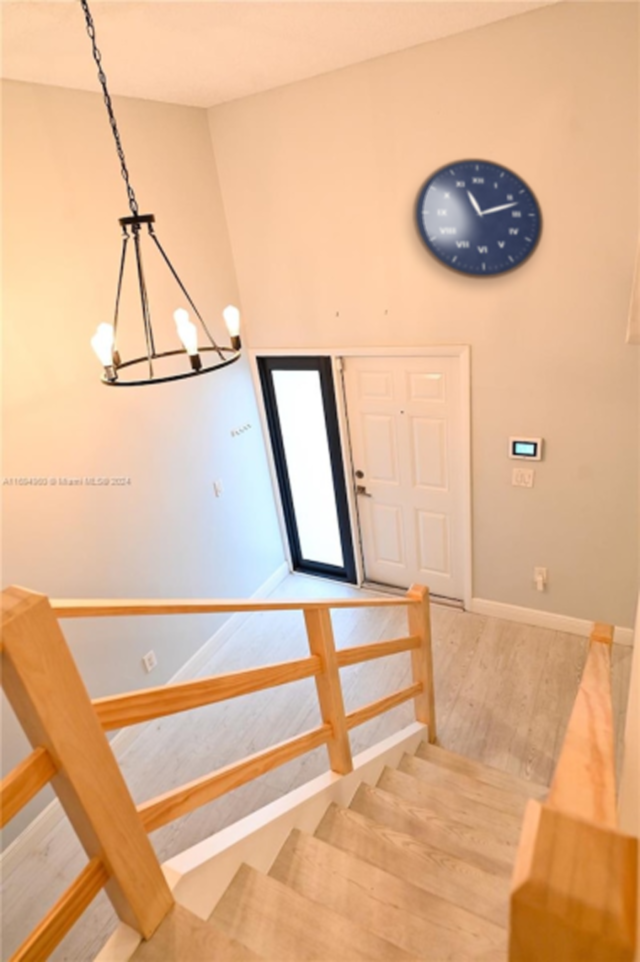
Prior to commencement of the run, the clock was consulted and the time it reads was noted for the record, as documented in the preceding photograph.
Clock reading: 11:12
